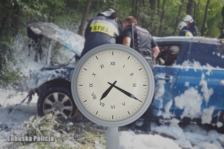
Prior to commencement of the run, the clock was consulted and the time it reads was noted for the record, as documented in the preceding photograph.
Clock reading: 7:20
